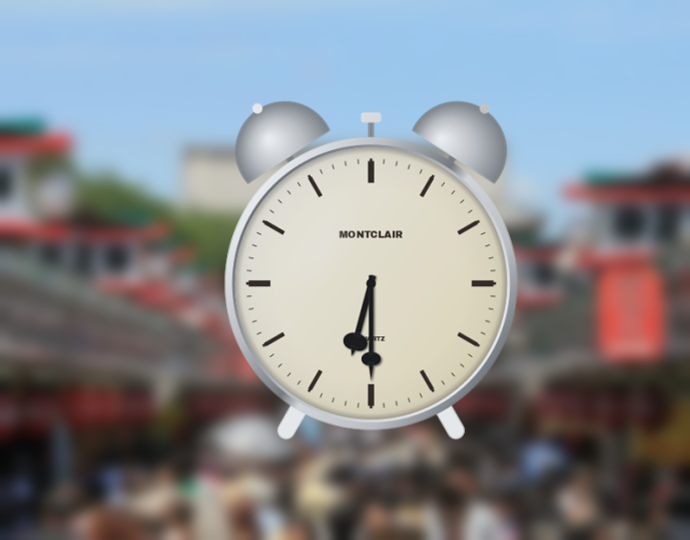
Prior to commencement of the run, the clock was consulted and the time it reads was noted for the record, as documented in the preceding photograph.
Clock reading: 6:30
